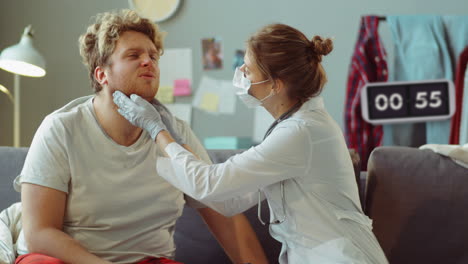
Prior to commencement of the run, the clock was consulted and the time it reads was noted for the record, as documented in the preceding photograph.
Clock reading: 0:55
